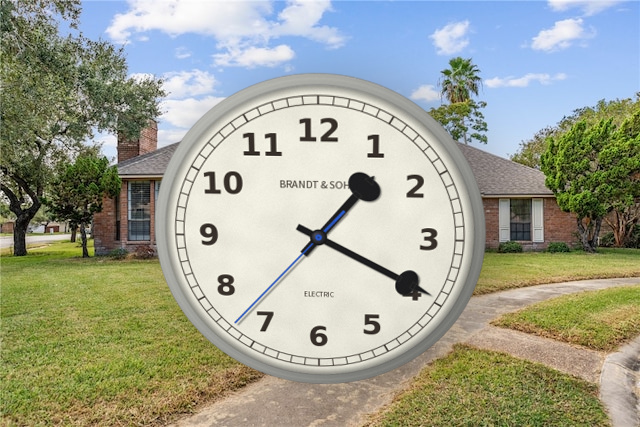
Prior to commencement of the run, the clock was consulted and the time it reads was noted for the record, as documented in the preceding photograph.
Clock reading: 1:19:37
